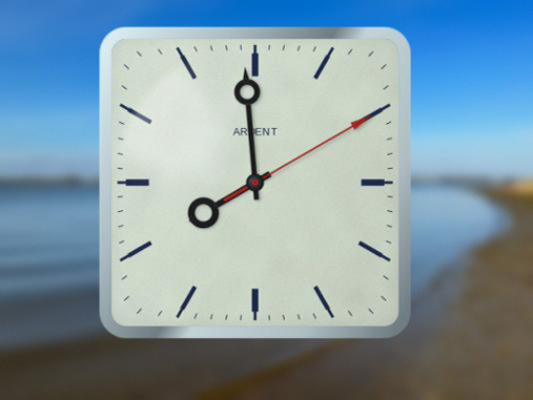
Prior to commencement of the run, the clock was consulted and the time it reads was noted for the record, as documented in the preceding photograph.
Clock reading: 7:59:10
